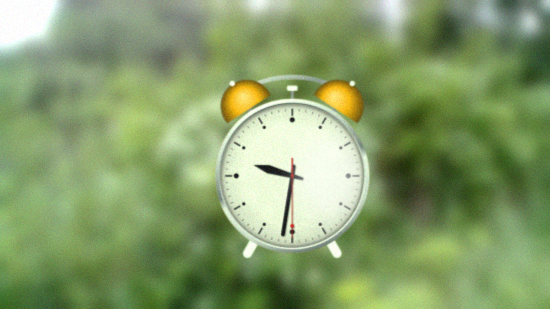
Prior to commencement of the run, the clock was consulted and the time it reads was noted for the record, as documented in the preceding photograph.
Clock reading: 9:31:30
